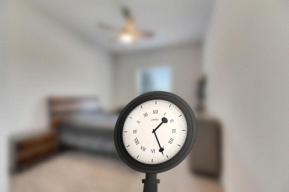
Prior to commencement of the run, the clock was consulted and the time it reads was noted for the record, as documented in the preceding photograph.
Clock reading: 1:26
